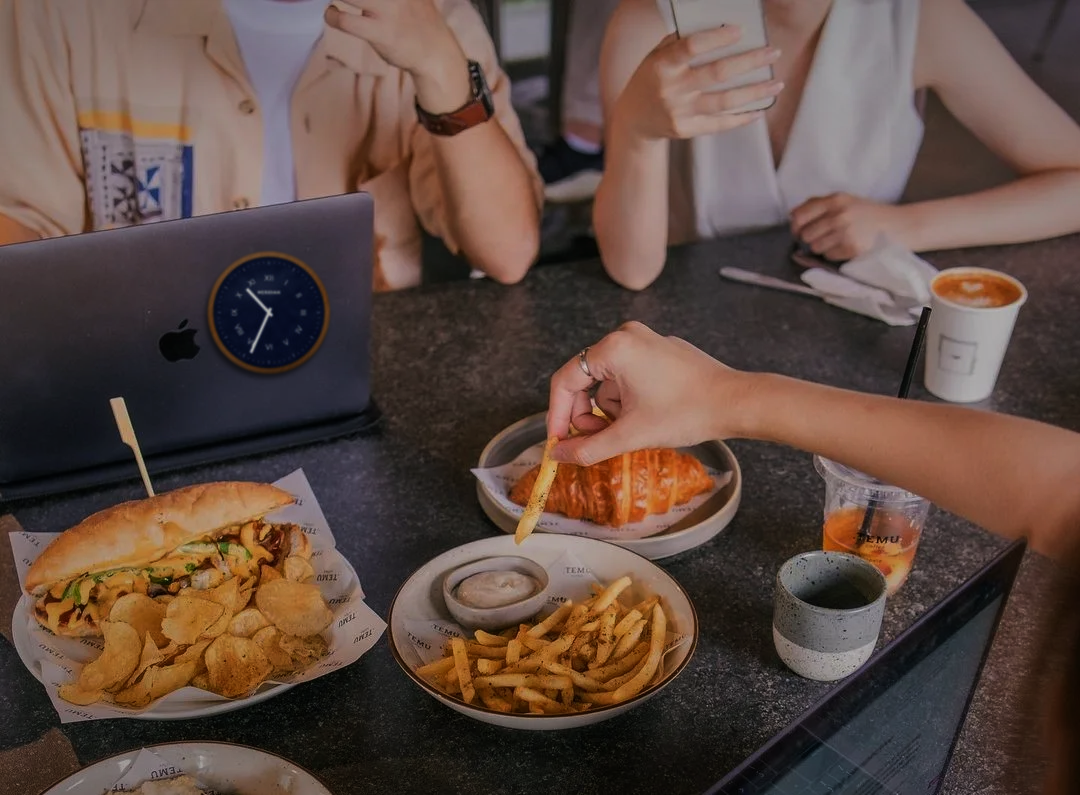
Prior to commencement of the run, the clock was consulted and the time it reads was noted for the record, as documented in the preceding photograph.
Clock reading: 10:34
